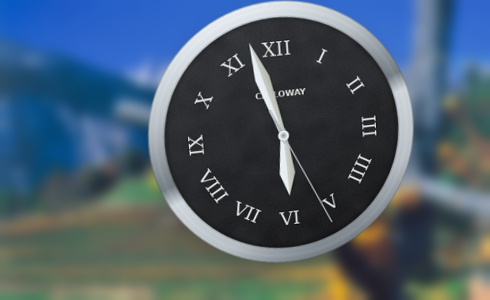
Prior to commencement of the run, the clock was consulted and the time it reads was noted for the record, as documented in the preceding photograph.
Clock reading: 5:57:26
